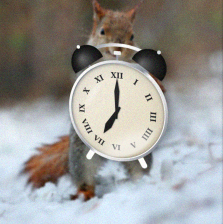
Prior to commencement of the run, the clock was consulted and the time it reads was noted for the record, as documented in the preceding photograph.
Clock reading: 7:00
